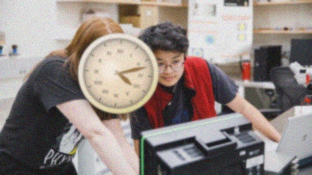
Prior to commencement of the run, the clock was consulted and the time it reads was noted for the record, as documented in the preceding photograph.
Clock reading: 4:12
